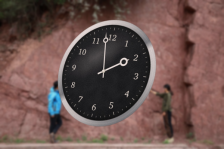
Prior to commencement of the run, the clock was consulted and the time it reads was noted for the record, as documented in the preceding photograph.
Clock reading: 1:58
